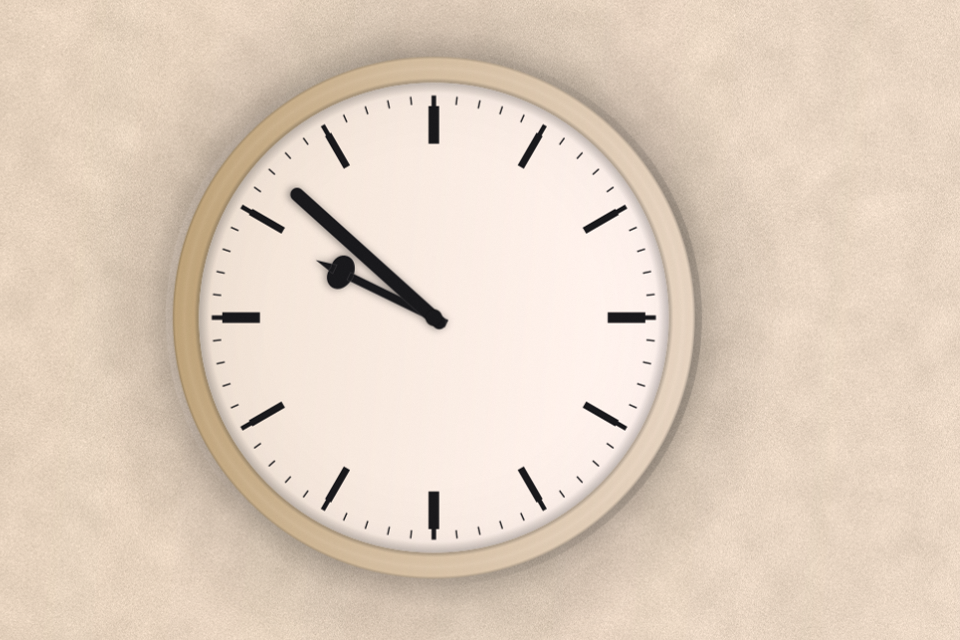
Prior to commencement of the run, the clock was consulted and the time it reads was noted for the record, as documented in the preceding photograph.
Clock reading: 9:52
